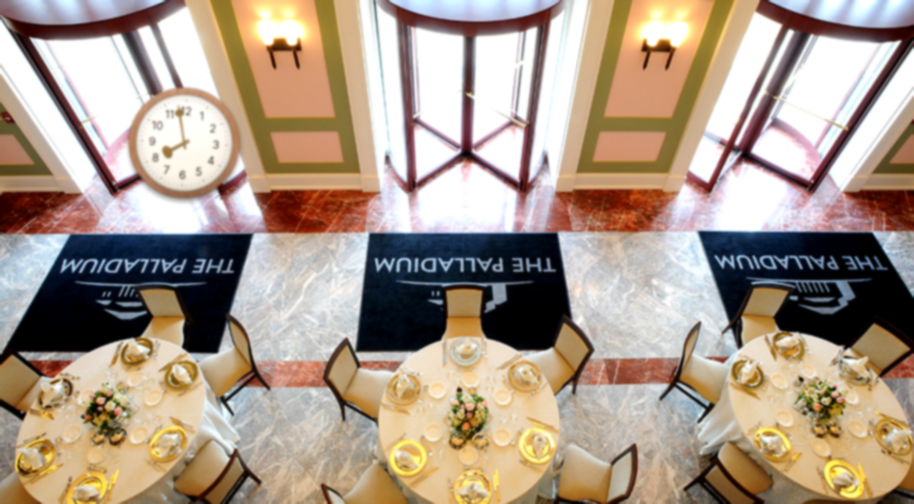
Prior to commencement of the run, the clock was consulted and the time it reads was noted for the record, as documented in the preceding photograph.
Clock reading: 7:58
